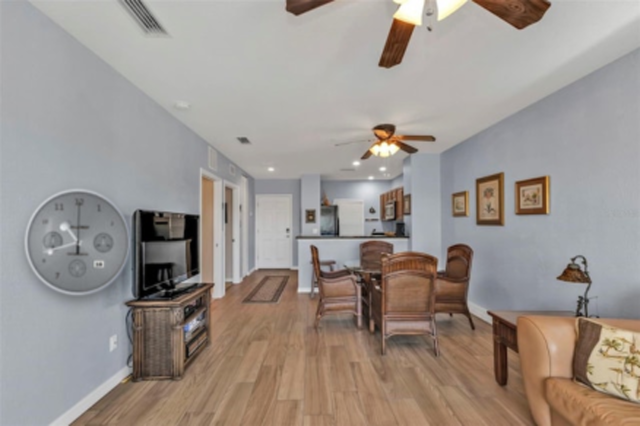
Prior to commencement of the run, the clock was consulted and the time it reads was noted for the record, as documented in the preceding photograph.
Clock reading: 10:42
